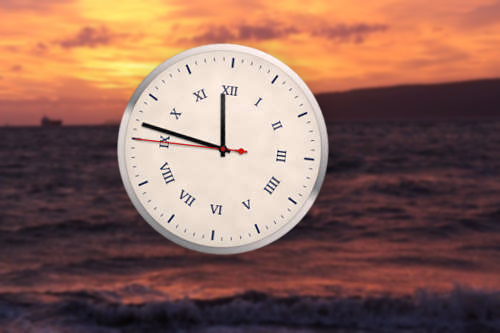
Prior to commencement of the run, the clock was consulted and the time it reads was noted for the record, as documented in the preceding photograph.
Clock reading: 11:46:45
